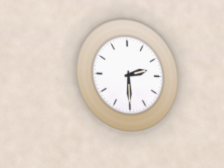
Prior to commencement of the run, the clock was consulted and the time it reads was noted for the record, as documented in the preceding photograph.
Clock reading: 2:30
